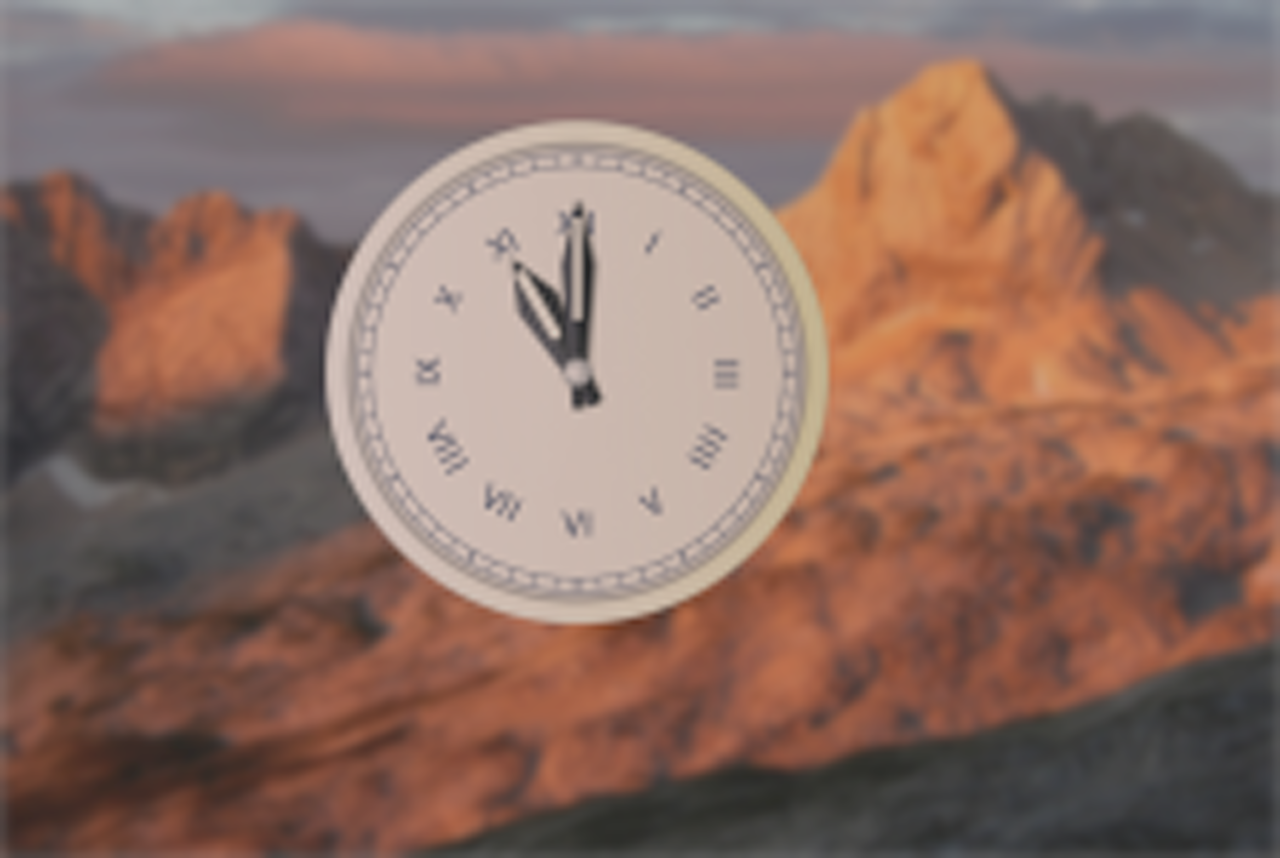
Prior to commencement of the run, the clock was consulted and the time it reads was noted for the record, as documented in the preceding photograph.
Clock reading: 11:00
